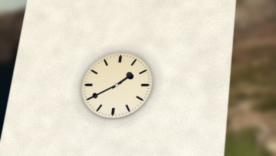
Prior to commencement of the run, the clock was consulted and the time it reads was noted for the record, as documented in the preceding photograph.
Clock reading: 1:40
